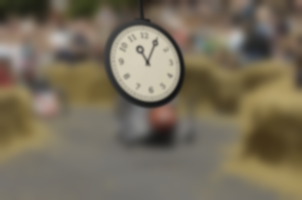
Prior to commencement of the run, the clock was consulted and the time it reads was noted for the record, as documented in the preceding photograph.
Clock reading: 11:05
